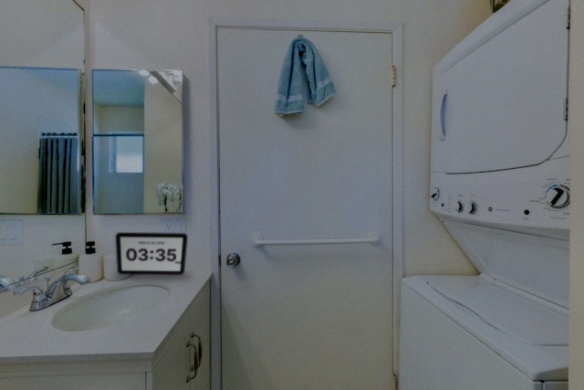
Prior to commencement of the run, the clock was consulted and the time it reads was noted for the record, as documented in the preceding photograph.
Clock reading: 3:35
